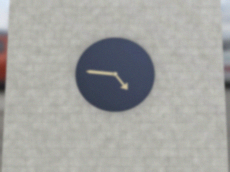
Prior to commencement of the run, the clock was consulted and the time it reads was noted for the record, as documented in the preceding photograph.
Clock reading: 4:46
